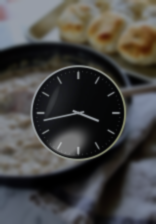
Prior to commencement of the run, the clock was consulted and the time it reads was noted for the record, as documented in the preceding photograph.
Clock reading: 3:43
